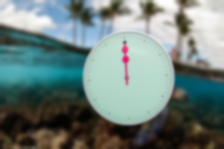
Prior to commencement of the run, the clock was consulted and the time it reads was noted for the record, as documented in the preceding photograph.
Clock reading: 12:00
